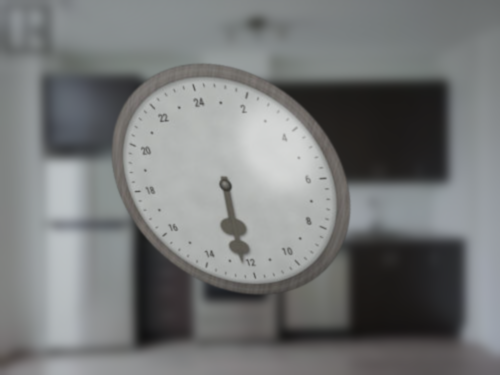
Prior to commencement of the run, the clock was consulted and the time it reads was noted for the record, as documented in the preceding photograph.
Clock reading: 12:31
